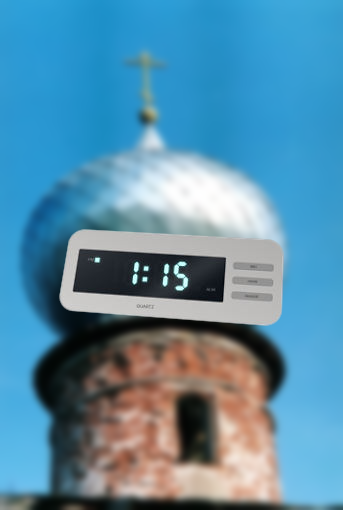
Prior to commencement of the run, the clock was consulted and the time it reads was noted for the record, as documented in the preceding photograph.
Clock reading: 1:15
